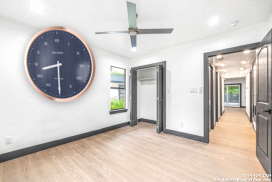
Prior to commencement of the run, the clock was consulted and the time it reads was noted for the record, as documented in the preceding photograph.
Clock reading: 8:30
